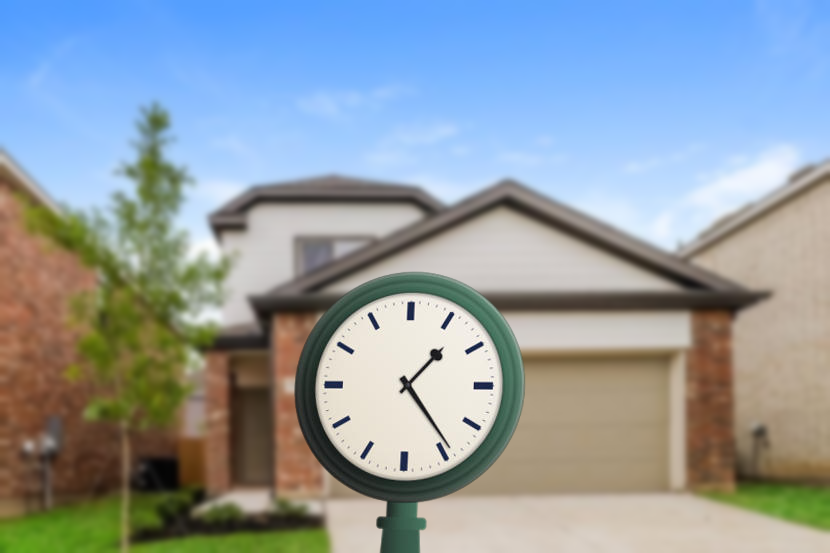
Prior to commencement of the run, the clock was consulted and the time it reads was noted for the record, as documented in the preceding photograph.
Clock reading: 1:24
